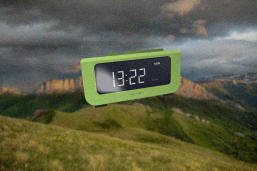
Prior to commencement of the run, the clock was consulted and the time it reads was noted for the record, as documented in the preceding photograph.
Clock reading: 13:22
